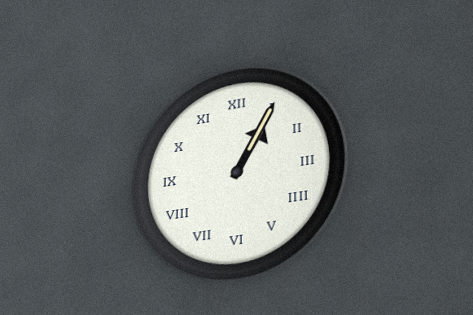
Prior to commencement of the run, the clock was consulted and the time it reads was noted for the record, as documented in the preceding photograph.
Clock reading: 1:05
